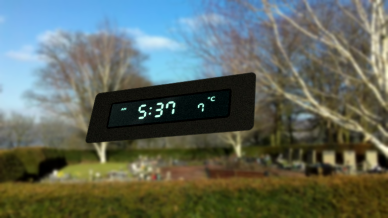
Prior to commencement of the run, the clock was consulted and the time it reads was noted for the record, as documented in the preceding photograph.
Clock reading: 5:37
